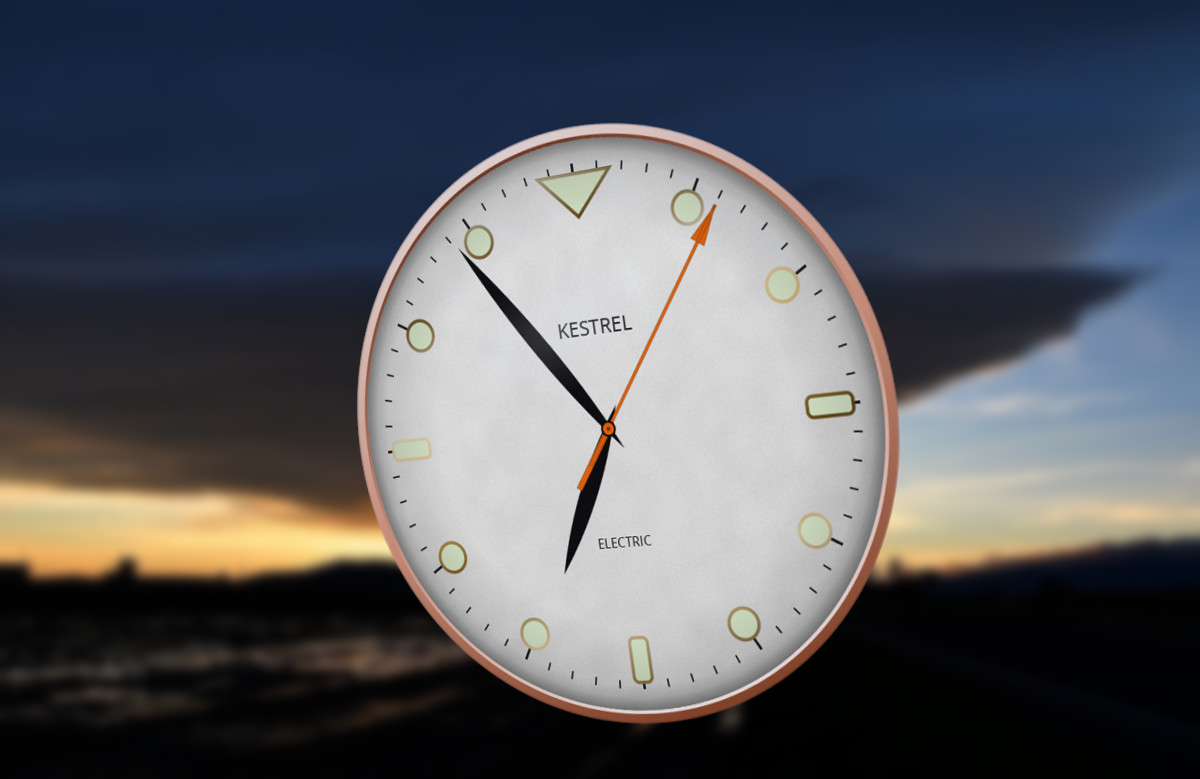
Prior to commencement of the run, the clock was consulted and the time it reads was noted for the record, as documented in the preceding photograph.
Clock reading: 6:54:06
